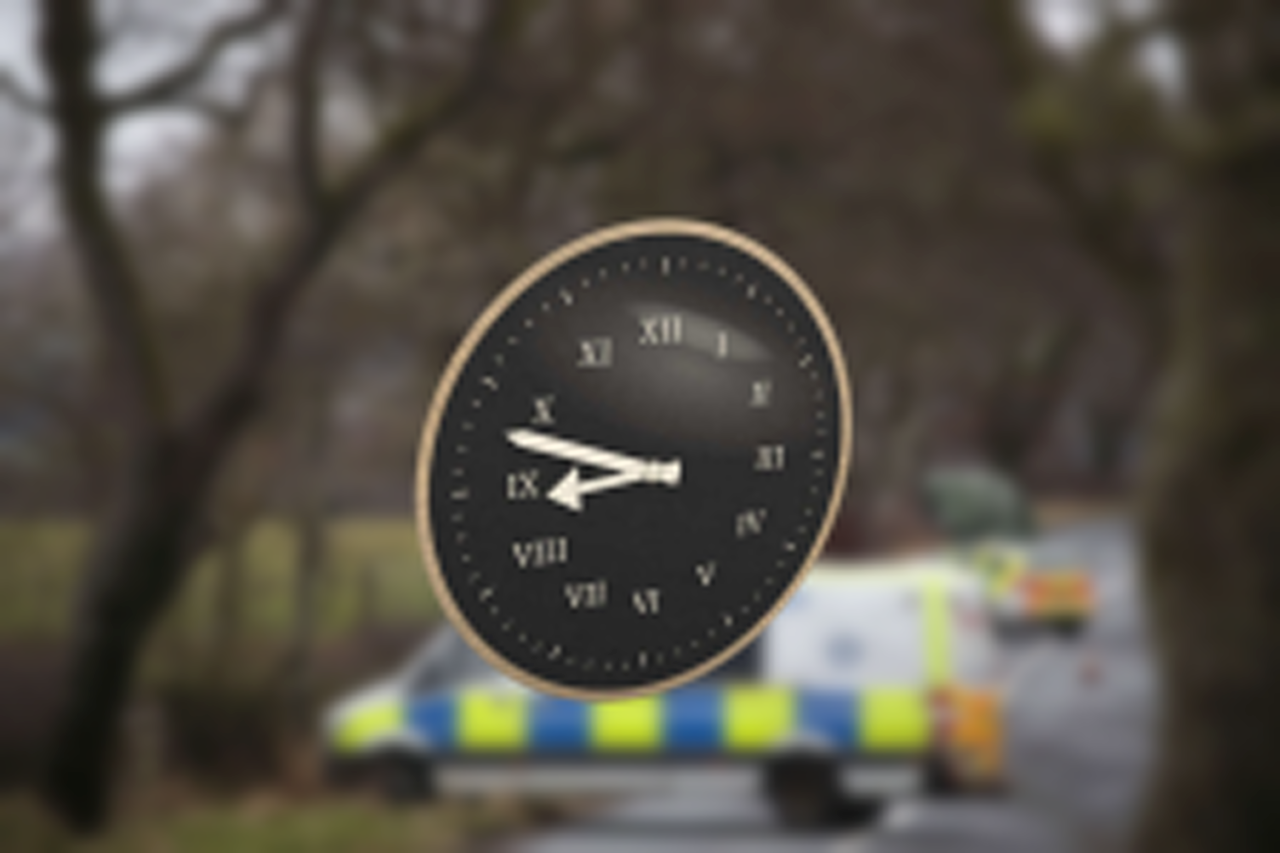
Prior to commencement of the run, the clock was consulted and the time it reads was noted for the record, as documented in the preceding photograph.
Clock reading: 8:48
